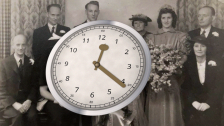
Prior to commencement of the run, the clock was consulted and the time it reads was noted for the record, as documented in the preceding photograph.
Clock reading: 12:21
